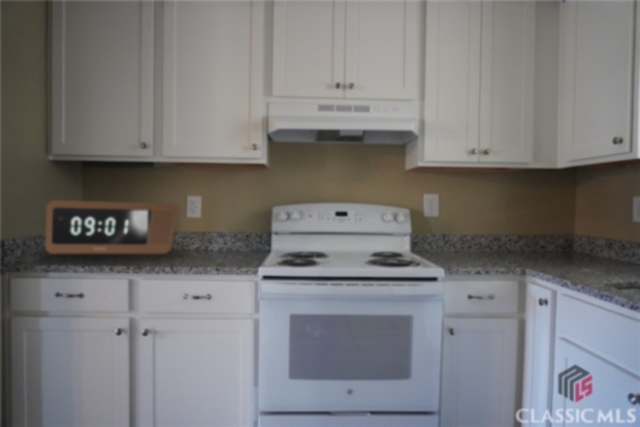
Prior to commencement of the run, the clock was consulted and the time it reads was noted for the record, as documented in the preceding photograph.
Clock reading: 9:01
